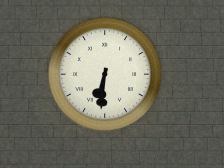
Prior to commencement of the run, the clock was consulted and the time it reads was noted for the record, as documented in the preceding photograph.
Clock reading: 6:31
